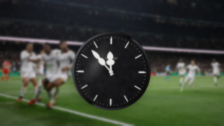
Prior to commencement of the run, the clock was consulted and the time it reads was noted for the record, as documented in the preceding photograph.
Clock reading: 11:53
